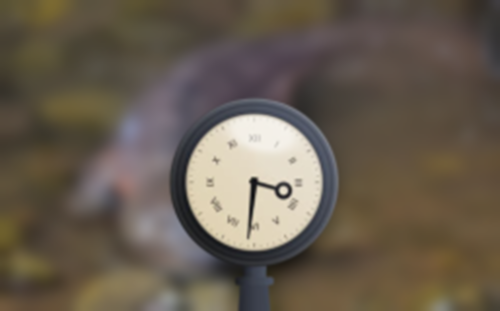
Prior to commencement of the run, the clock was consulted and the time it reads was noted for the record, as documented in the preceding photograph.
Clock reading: 3:31
